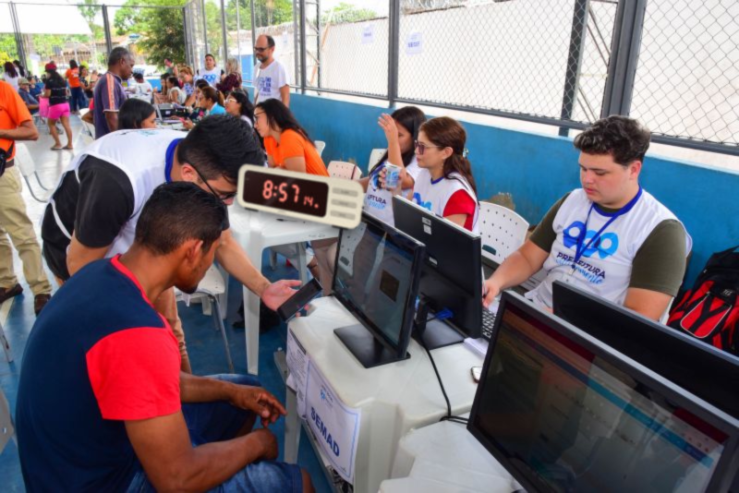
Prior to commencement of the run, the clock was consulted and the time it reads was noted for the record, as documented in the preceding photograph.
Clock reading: 8:57
